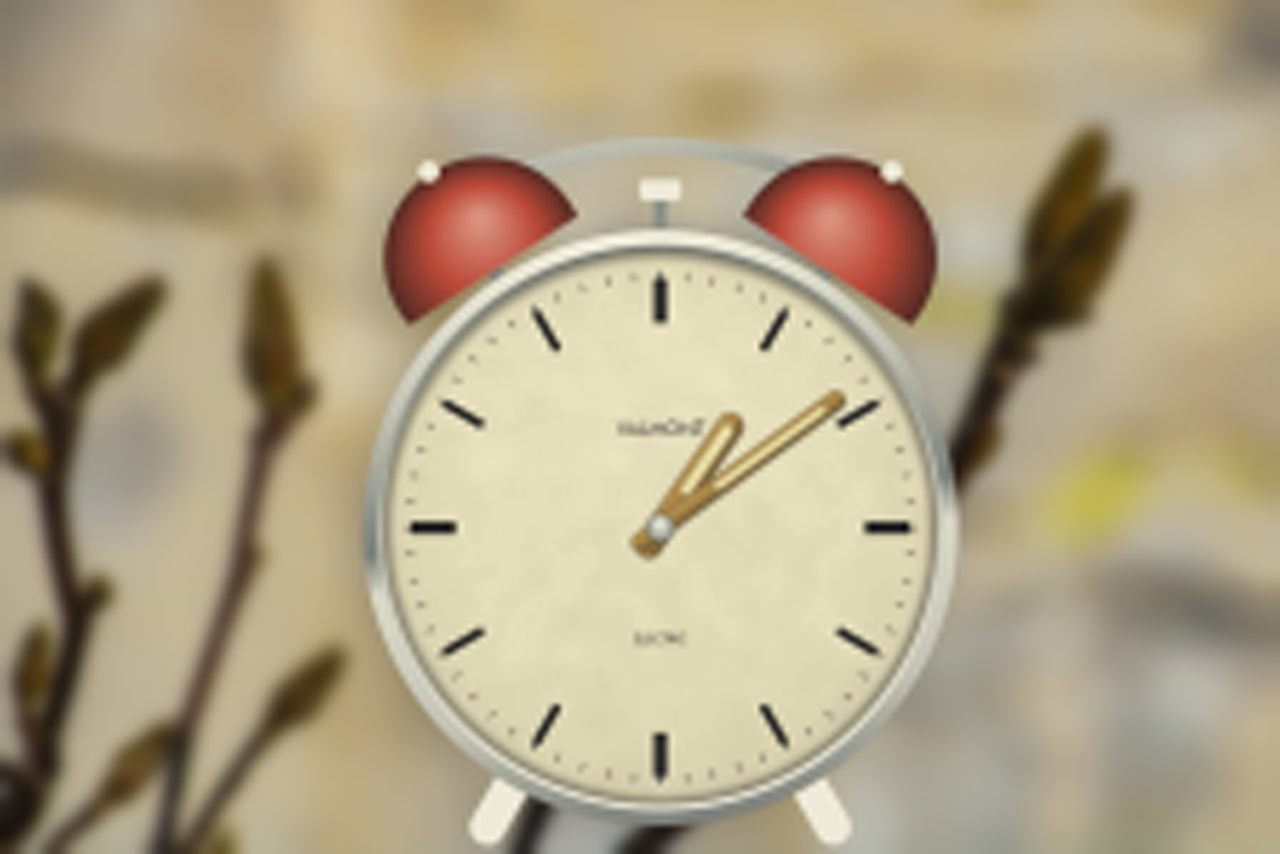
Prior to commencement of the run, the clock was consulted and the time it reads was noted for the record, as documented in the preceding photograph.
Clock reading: 1:09
